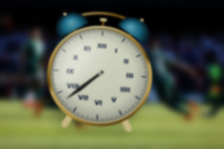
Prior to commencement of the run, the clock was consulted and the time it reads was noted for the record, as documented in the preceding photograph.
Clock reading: 7:38
